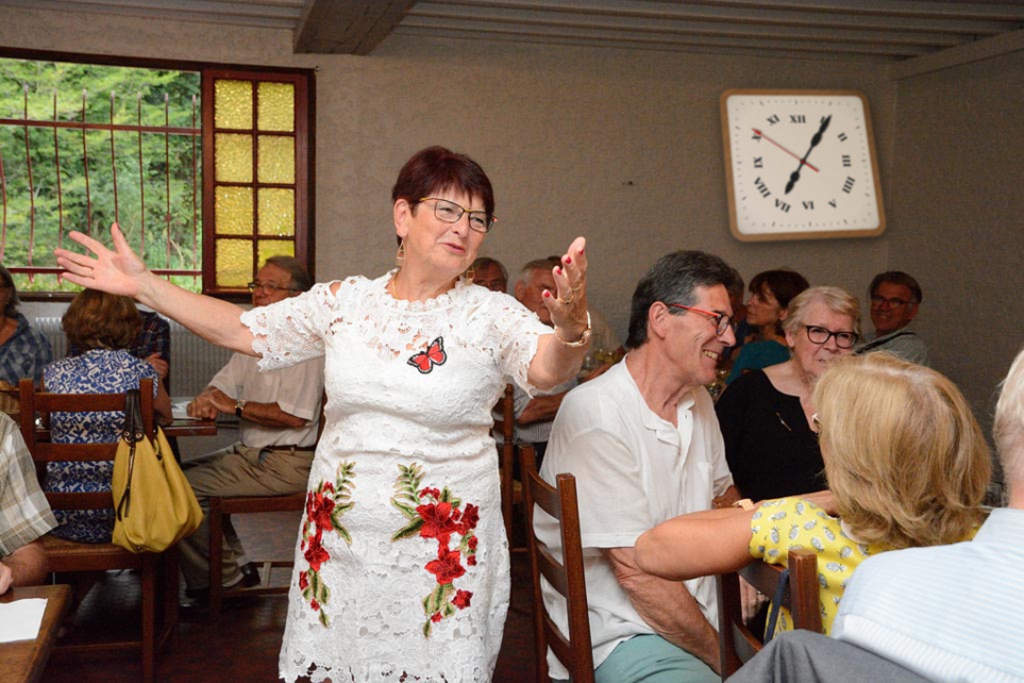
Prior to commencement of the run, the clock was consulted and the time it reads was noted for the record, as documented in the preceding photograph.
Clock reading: 7:05:51
